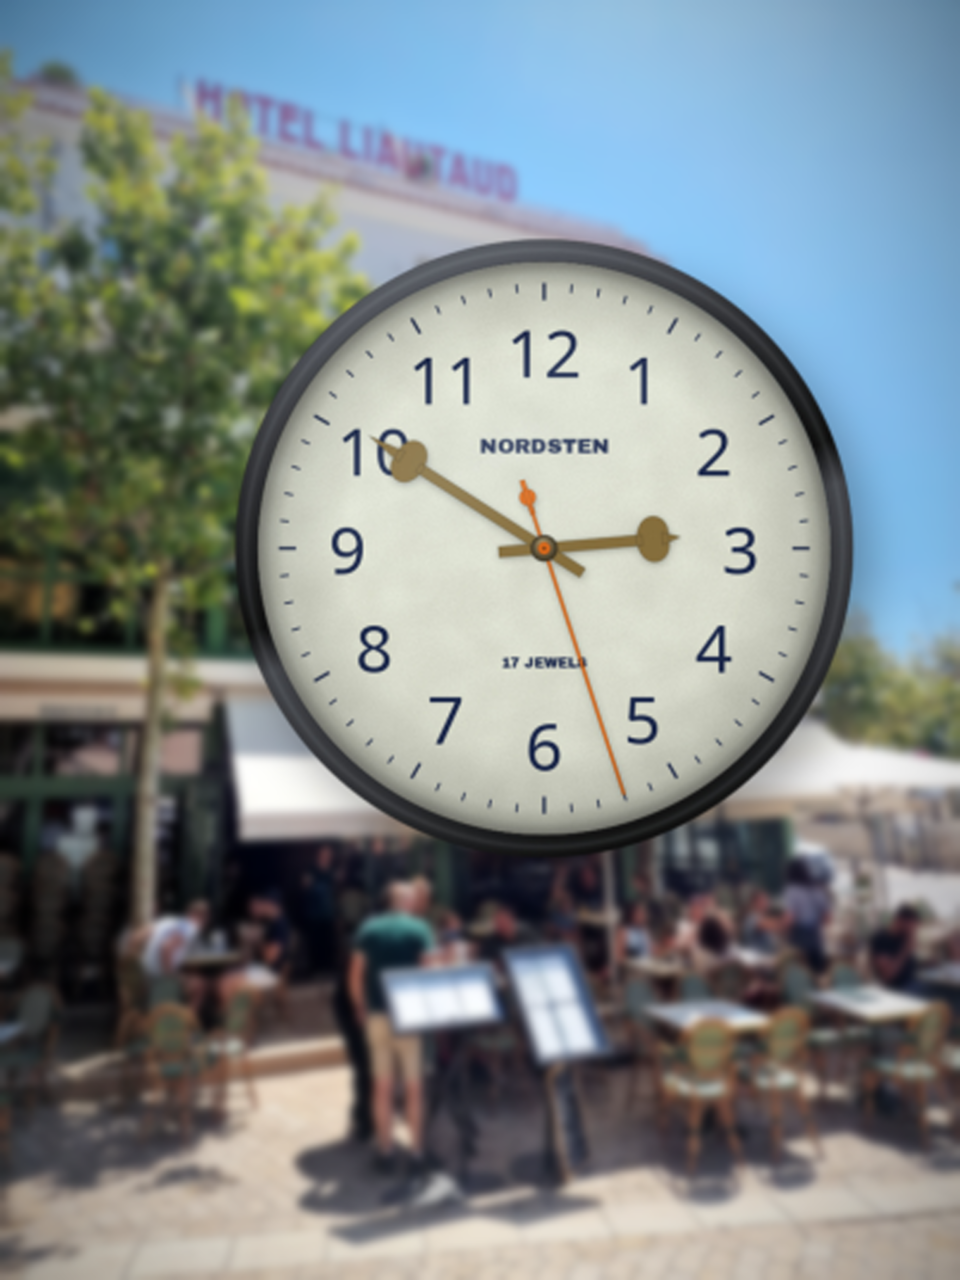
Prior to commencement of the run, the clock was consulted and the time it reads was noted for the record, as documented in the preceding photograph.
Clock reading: 2:50:27
